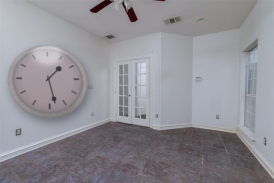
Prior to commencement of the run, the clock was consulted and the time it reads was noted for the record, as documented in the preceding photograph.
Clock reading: 1:28
